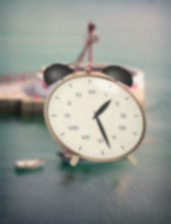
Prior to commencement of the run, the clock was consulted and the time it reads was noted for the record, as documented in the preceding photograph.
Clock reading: 1:28
